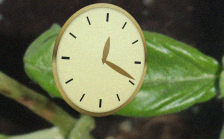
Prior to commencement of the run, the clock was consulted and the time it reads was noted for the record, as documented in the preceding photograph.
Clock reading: 12:19
